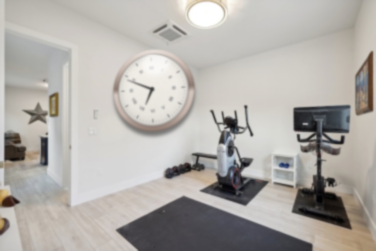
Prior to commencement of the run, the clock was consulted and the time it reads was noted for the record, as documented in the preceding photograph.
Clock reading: 6:49
